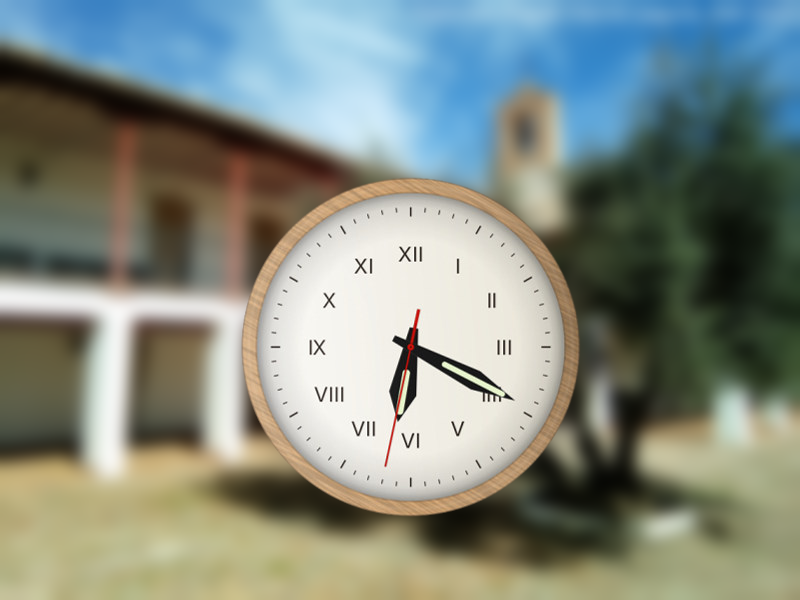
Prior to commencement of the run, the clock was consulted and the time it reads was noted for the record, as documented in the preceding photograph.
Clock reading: 6:19:32
